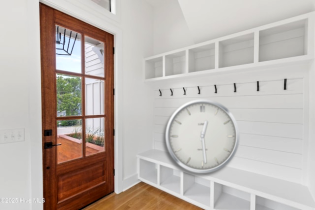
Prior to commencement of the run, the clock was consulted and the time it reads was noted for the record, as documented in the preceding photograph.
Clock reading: 12:29
